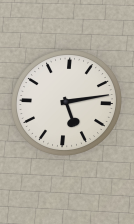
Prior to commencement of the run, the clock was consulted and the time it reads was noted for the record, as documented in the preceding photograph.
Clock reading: 5:13
